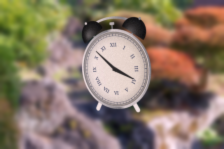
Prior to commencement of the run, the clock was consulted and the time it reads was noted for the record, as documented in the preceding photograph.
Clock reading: 3:52
